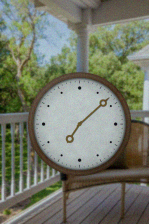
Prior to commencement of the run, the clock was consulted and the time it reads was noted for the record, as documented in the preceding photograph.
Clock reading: 7:08
